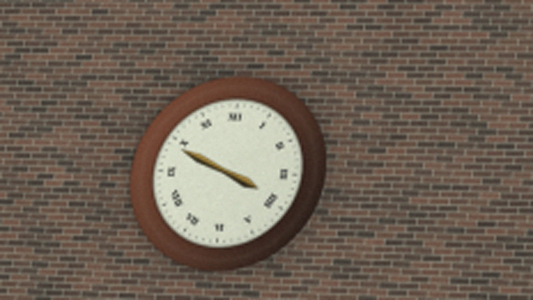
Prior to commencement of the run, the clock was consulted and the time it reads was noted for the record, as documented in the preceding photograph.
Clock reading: 3:49
